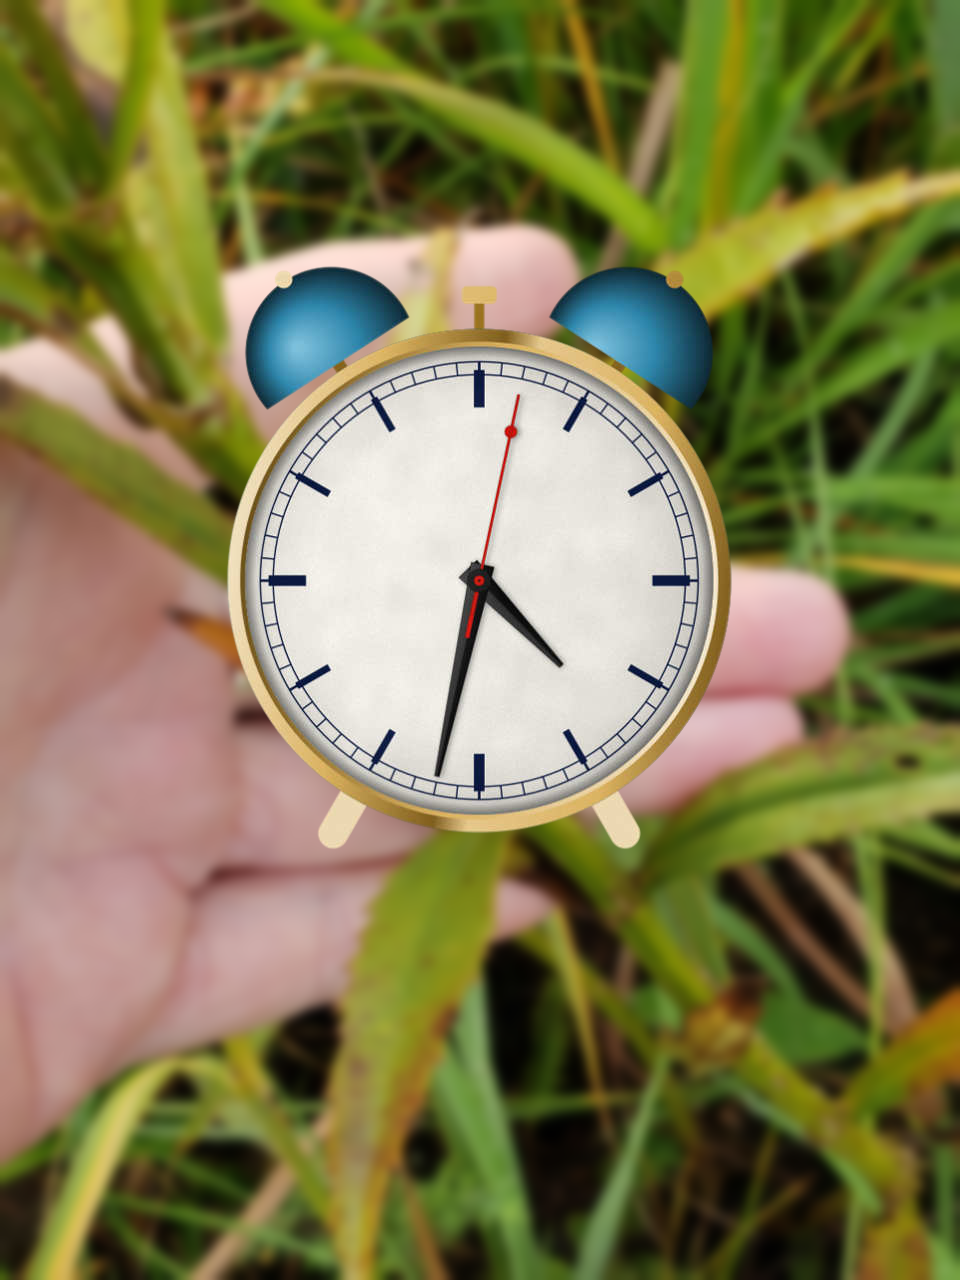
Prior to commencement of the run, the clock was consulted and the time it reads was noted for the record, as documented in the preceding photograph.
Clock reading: 4:32:02
